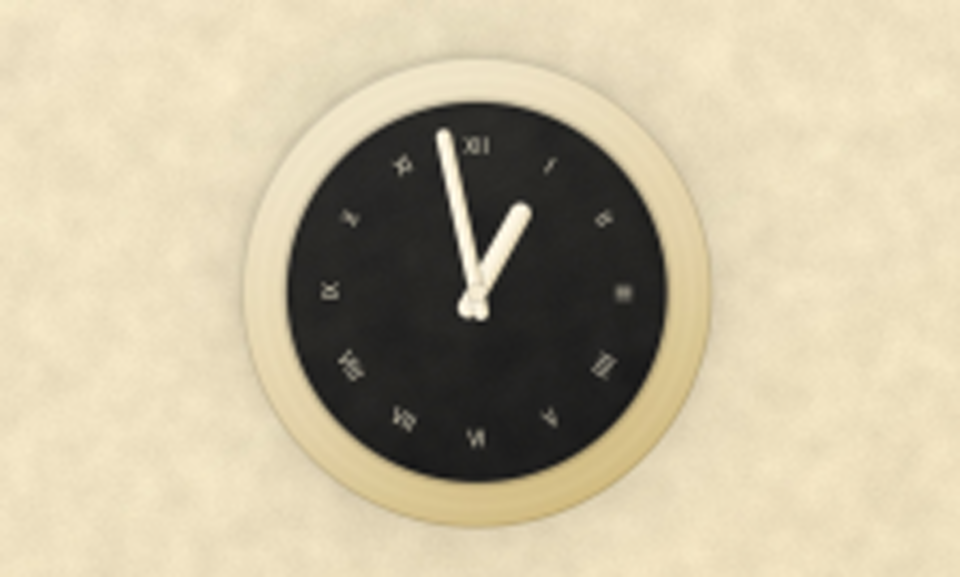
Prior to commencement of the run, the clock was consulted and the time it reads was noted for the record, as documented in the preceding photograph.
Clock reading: 12:58
